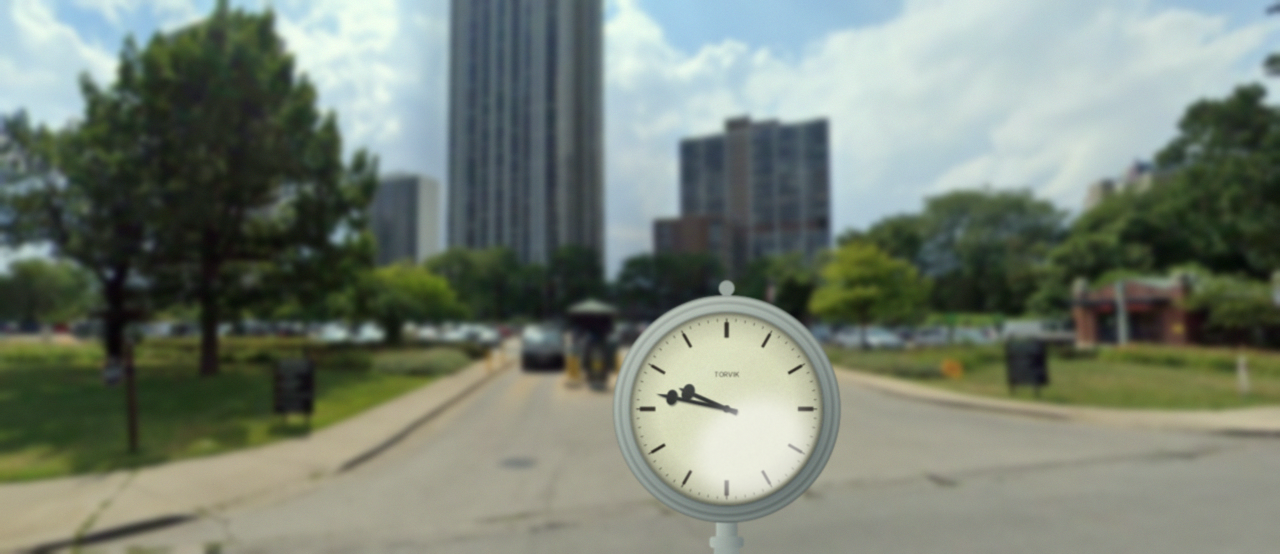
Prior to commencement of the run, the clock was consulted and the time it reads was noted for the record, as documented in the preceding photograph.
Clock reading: 9:47
